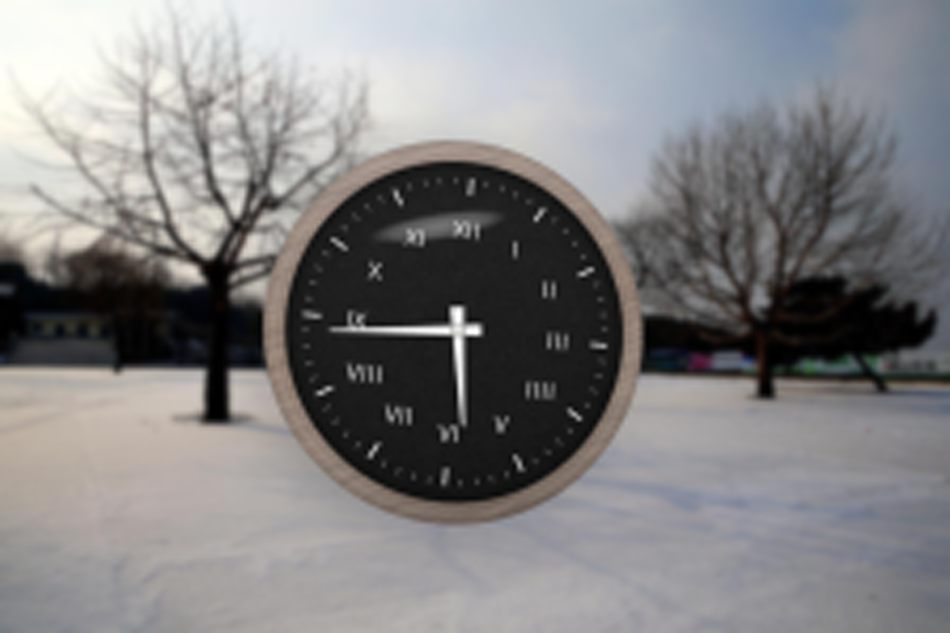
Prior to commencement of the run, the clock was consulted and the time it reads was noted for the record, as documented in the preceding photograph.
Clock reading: 5:44
